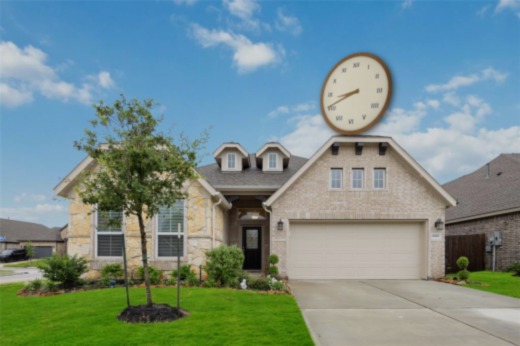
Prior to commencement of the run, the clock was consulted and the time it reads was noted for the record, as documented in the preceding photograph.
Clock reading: 8:41
